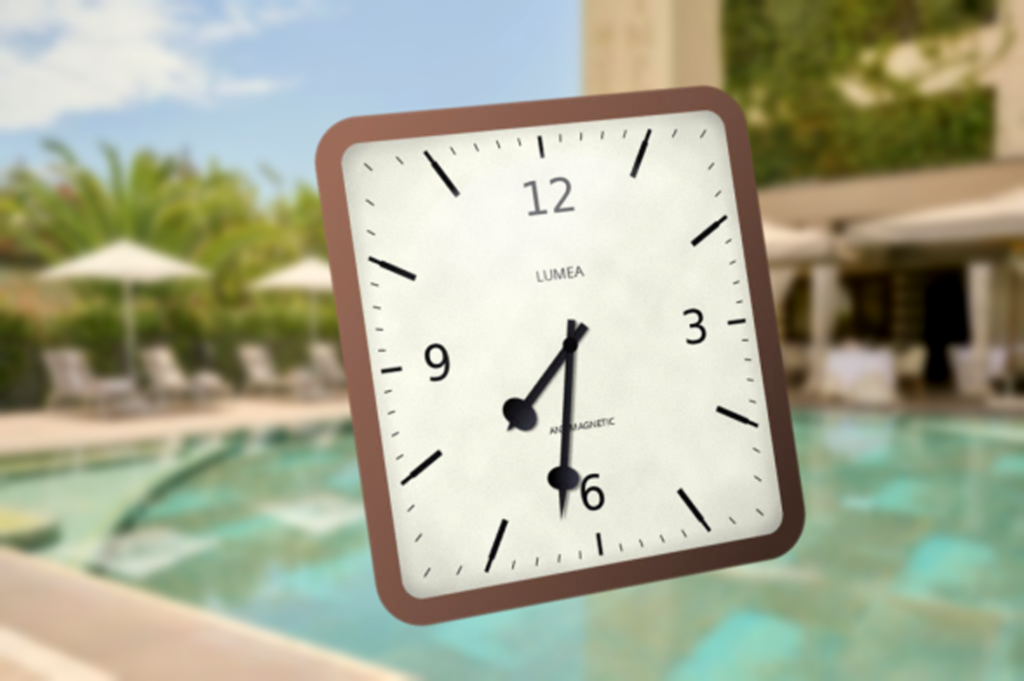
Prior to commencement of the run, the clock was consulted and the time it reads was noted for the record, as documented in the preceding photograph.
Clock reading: 7:32
